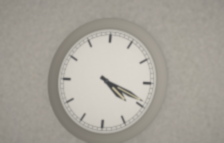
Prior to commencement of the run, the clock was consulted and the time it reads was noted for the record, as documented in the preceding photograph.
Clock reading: 4:19
